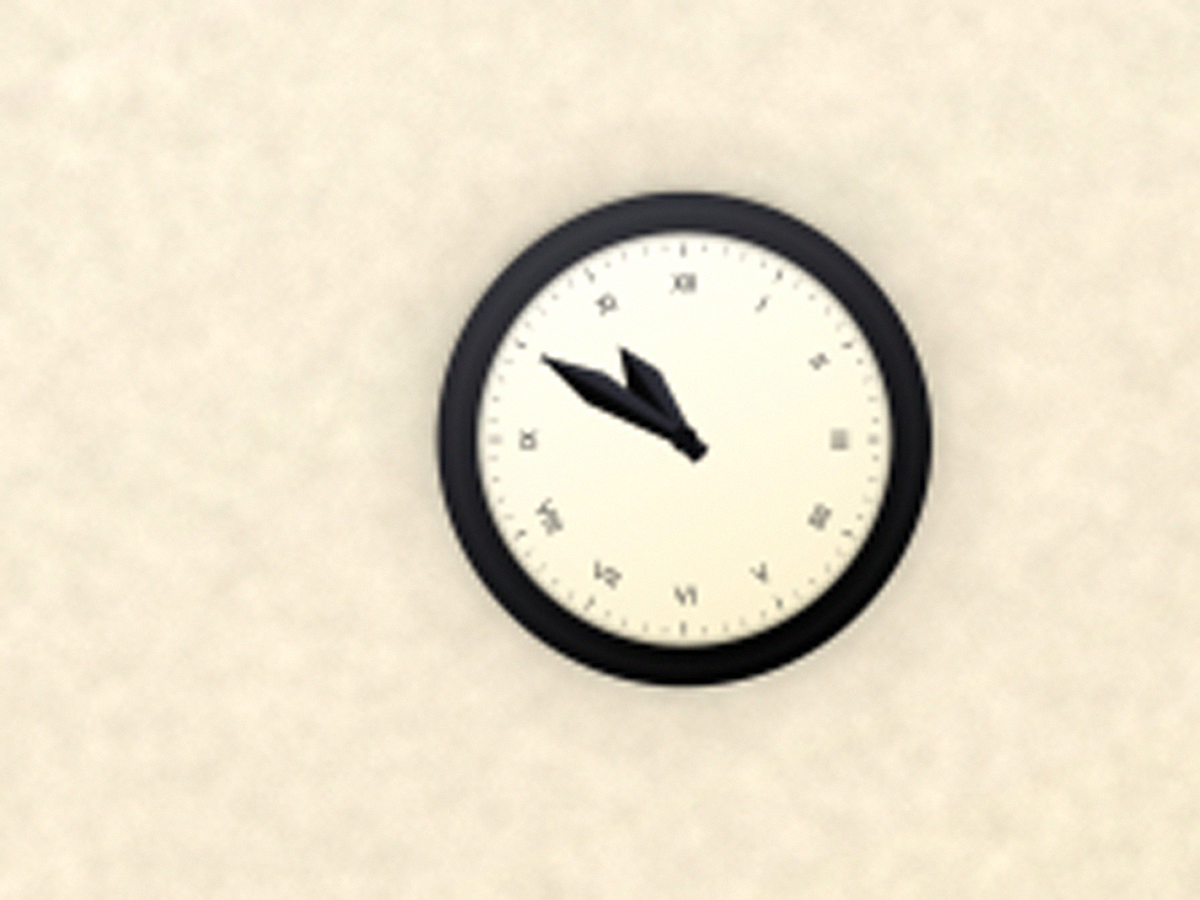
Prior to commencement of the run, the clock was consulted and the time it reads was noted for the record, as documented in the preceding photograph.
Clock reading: 10:50
